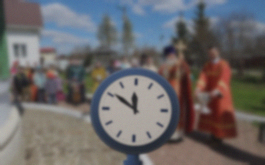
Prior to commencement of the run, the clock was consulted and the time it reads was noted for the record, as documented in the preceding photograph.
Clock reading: 11:51
